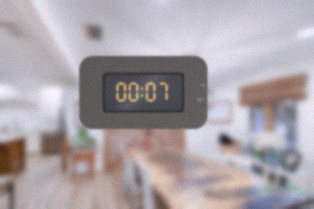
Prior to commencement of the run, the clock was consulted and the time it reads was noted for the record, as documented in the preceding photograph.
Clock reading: 0:07
